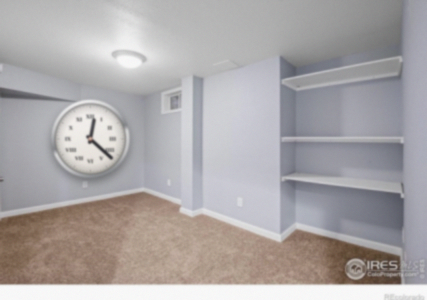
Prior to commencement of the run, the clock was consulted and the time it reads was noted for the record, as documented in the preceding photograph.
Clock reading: 12:22
